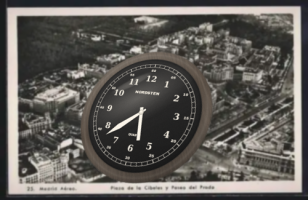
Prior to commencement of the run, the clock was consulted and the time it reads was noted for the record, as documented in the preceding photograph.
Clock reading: 5:38
